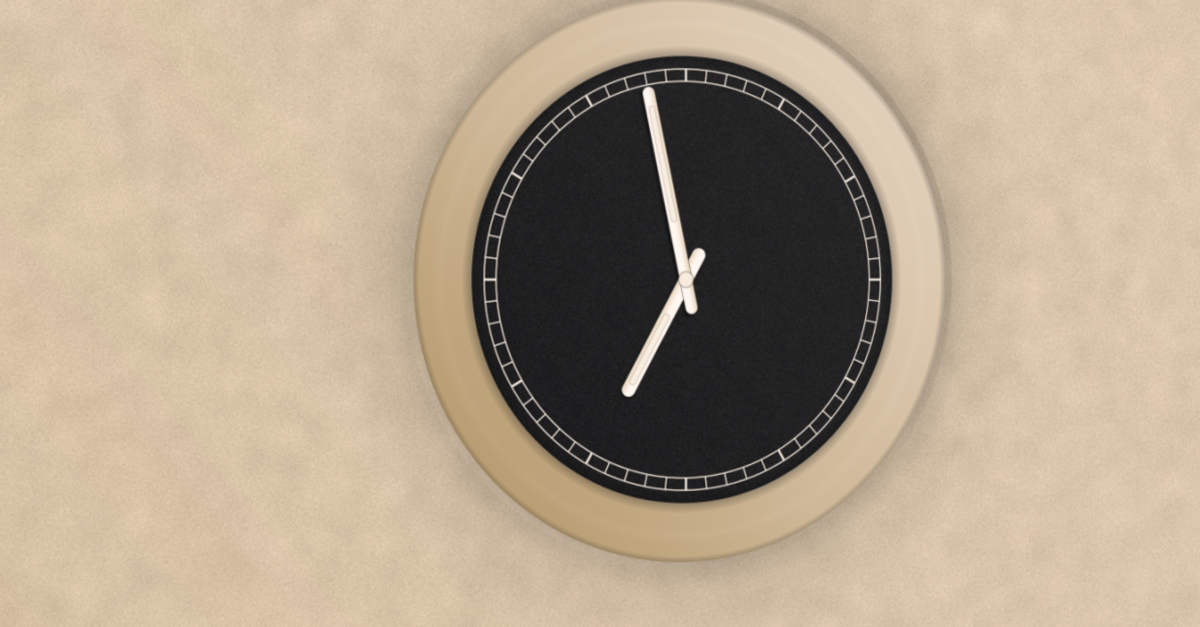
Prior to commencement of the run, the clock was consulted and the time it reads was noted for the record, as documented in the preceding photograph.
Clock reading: 6:58
